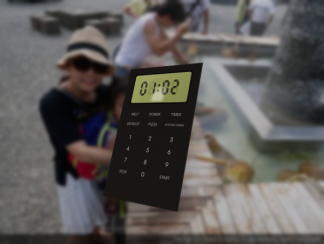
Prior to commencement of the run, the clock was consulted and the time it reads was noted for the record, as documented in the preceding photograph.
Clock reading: 1:02
